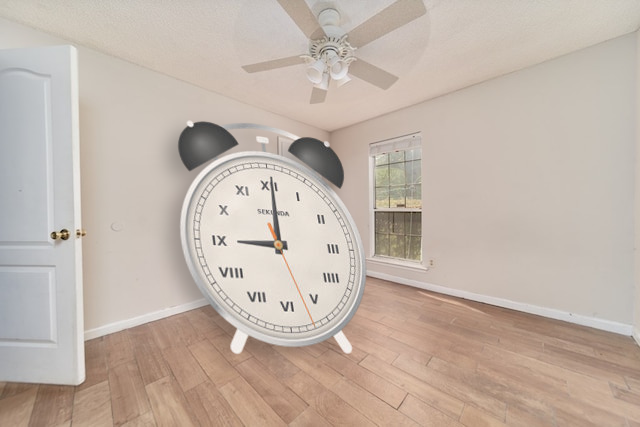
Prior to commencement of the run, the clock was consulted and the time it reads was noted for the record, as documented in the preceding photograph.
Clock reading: 9:00:27
